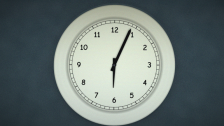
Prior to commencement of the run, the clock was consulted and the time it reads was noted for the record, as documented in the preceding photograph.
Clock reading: 6:04
